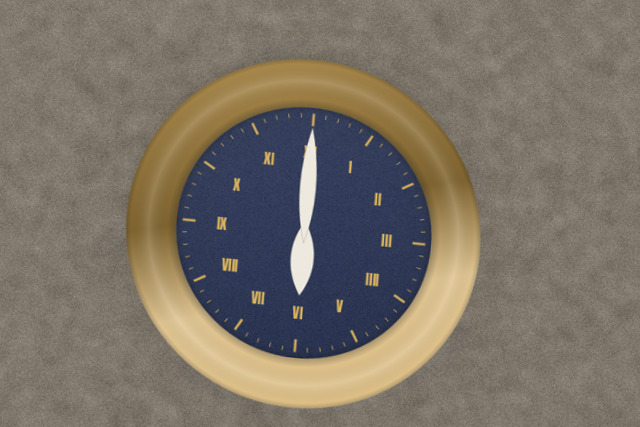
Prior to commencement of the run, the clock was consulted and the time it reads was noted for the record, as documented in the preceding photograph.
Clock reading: 6:00
